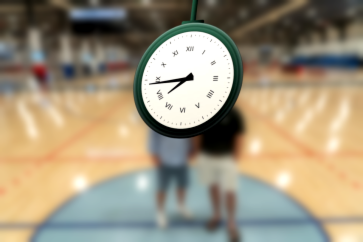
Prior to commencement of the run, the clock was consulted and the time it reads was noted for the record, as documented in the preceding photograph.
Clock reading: 7:44
